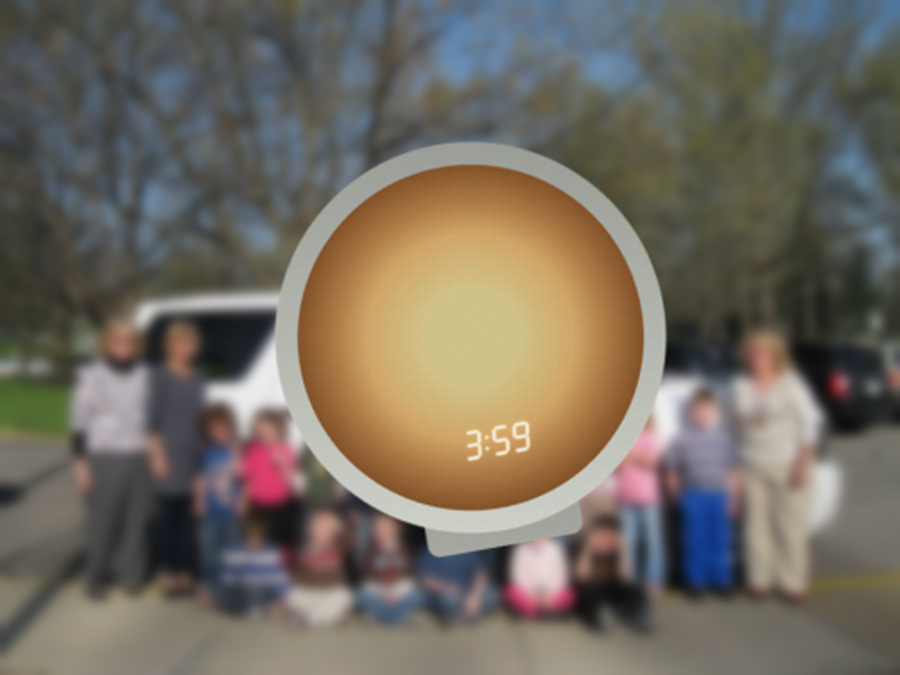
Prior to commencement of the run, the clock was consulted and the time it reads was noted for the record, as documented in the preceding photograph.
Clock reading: 3:59
